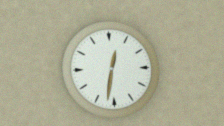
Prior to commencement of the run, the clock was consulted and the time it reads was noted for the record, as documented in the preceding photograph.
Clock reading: 12:32
